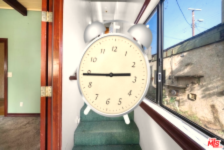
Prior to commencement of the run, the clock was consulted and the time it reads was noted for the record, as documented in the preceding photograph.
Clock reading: 2:44
